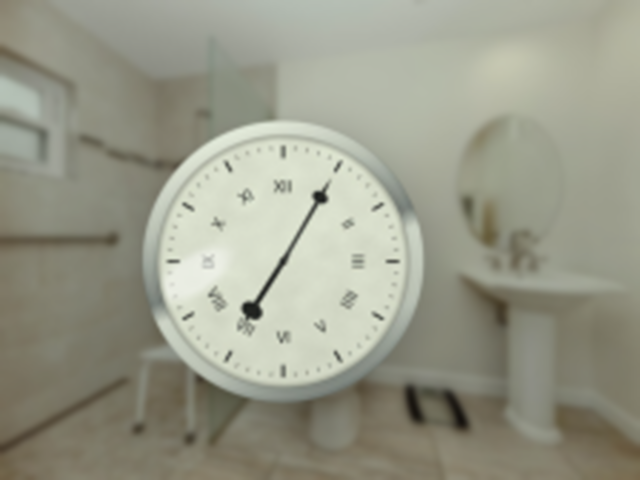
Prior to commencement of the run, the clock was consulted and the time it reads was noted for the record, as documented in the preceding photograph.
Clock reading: 7:05
